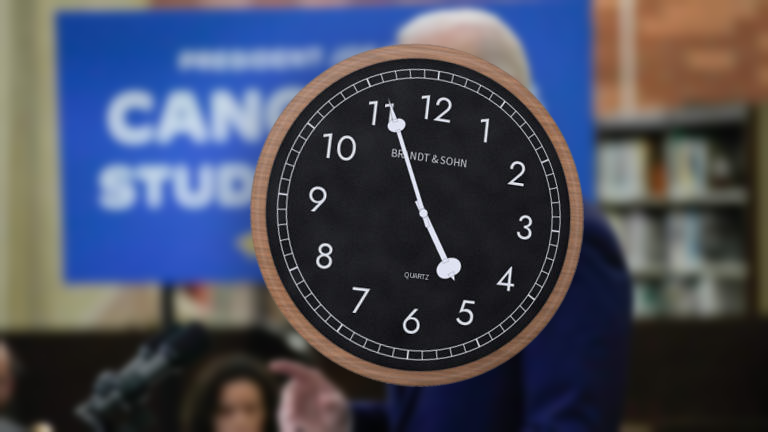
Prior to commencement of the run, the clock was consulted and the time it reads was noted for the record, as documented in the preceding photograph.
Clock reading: 4:56
